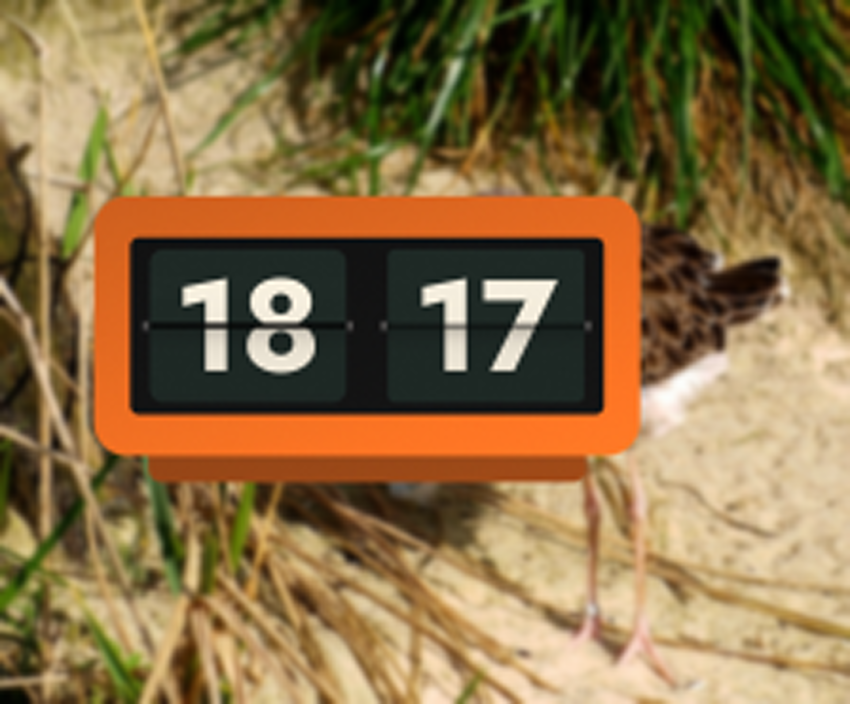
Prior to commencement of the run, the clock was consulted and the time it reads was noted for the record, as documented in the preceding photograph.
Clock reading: 18:17
